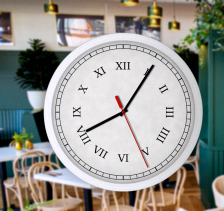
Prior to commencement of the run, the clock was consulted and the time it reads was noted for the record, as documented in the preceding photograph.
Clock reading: 8:05:26
